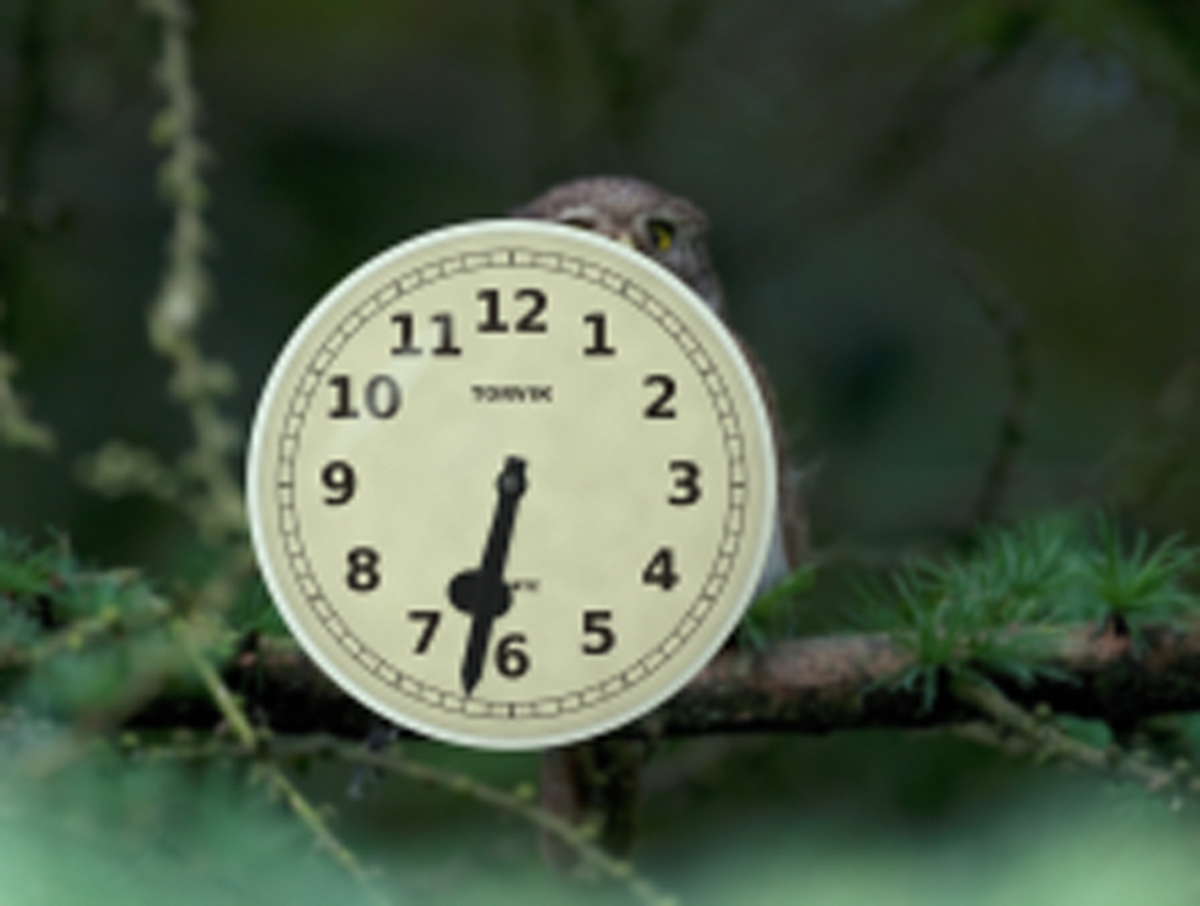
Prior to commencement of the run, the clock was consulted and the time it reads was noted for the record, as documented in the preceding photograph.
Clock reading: 6:32
